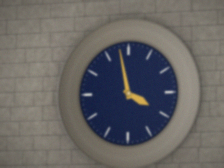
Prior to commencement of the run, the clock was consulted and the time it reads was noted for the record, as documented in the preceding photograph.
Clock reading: 3:58
